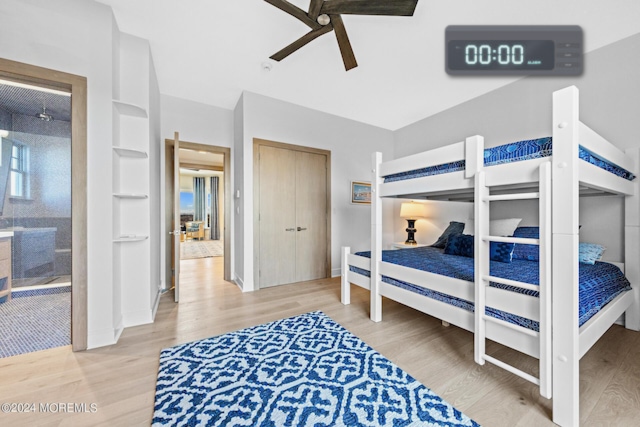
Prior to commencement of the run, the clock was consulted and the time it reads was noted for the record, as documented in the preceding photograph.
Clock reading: 0:00
